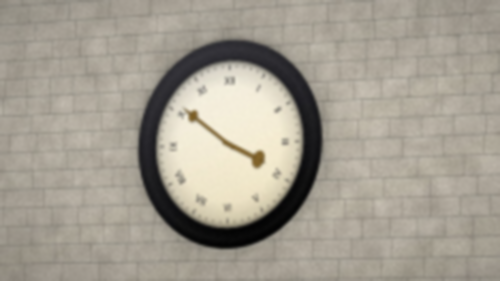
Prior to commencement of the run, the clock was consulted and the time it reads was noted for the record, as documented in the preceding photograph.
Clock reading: 3:51
